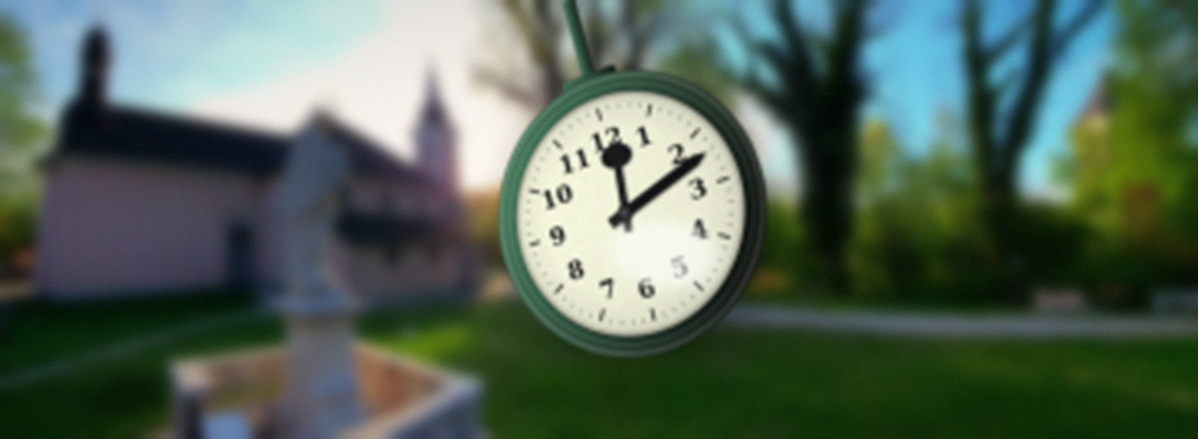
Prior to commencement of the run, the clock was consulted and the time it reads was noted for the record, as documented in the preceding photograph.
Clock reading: 12:12
